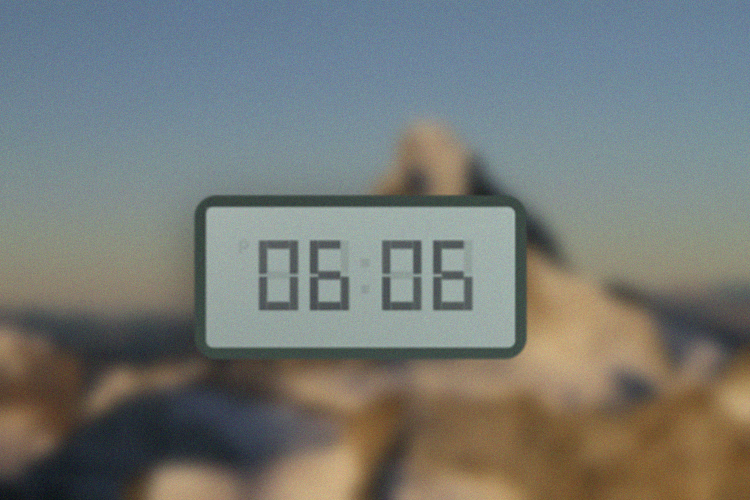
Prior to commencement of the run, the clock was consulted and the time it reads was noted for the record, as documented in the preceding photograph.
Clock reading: 6:06
